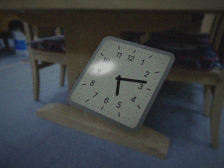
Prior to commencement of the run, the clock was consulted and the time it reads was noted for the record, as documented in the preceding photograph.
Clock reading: 5:13
